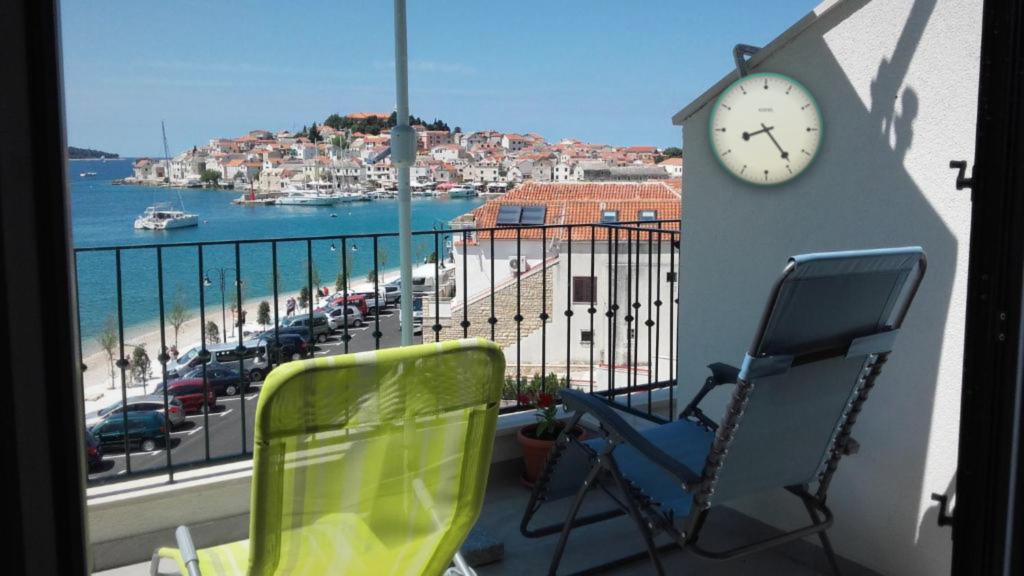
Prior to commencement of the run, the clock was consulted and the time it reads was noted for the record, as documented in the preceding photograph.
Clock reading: 8:24
